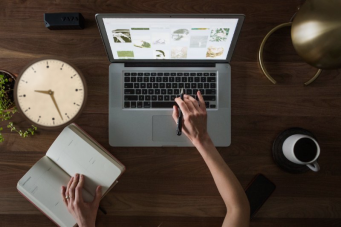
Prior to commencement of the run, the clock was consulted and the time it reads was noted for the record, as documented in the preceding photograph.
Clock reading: 9:27
